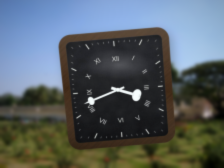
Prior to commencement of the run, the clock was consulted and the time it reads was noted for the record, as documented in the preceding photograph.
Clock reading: 3:42
